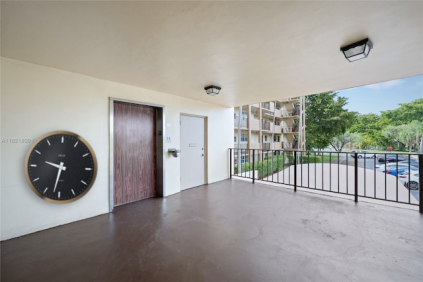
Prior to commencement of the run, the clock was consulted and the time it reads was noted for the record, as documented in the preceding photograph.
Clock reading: 9:32
